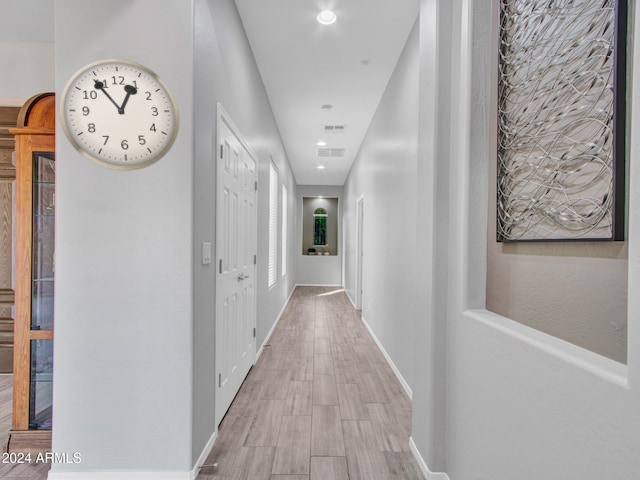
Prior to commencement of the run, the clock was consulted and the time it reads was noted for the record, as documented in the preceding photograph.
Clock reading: 12:54
